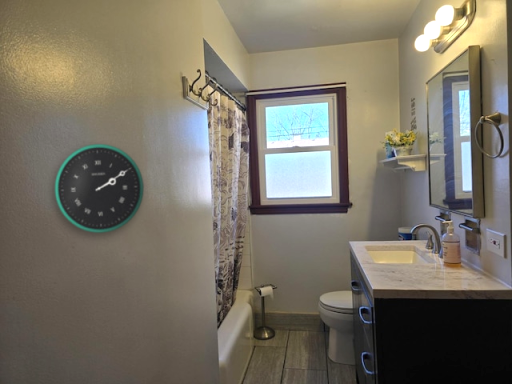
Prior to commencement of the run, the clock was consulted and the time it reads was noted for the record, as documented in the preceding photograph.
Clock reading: 2:10
